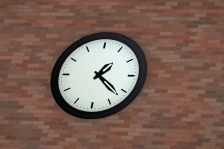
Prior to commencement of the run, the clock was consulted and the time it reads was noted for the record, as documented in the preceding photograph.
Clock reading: 1:22
